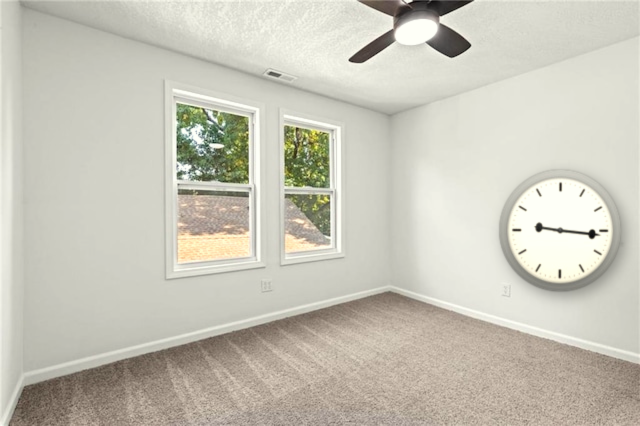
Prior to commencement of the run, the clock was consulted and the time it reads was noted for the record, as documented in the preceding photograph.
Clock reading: 9:16
